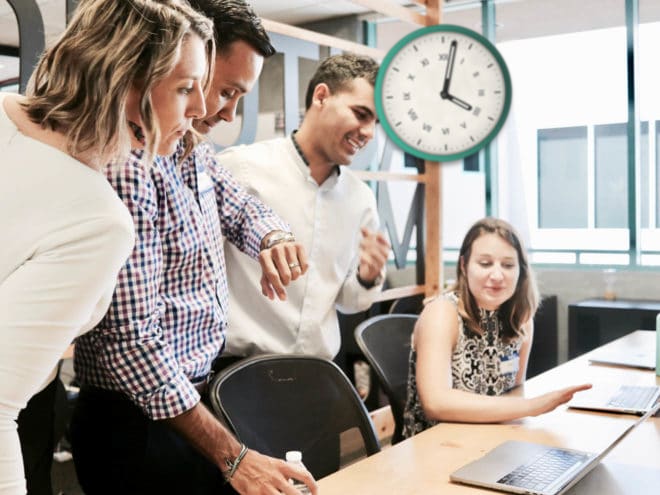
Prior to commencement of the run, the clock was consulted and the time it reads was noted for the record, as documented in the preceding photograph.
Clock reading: 4:02
